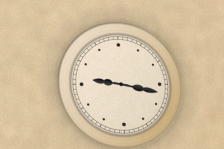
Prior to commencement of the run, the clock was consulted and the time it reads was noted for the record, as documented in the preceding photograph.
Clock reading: 9:17
